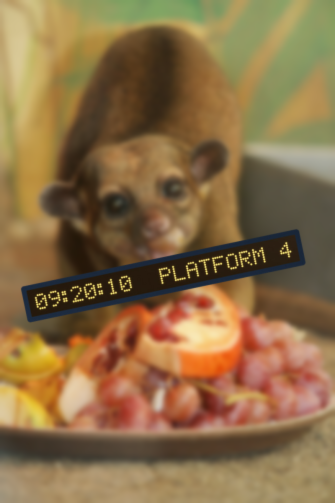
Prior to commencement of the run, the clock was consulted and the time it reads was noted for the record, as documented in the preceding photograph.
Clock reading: 9:20:10
